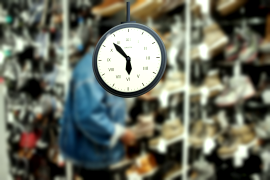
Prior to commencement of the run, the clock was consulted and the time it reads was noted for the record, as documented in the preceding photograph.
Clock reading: 5:53
